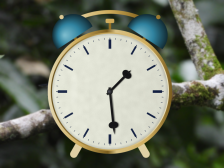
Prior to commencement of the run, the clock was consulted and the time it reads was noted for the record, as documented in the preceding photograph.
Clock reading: 1:29
